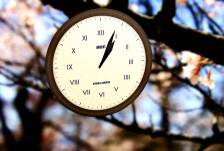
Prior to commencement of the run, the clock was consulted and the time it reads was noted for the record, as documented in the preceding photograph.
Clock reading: 1:04
